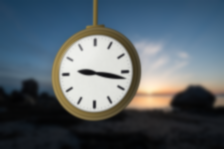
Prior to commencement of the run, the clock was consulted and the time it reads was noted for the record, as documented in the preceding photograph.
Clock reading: 9:17
